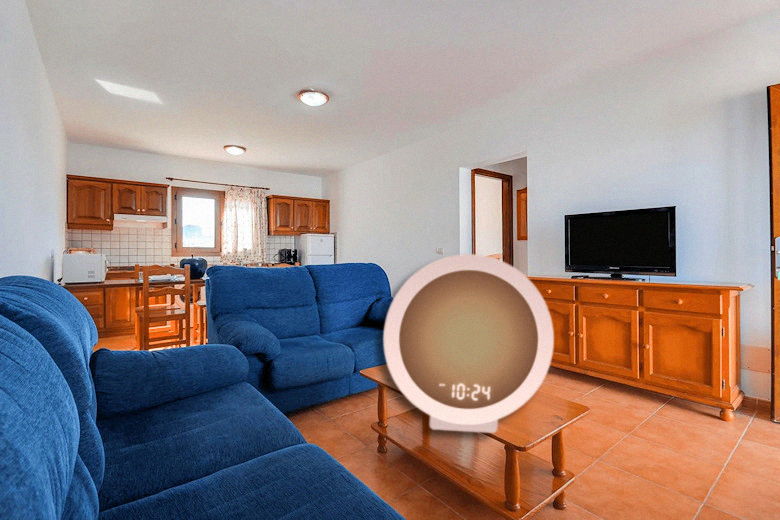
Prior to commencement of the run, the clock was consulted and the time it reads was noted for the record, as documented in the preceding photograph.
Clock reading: 10:24
